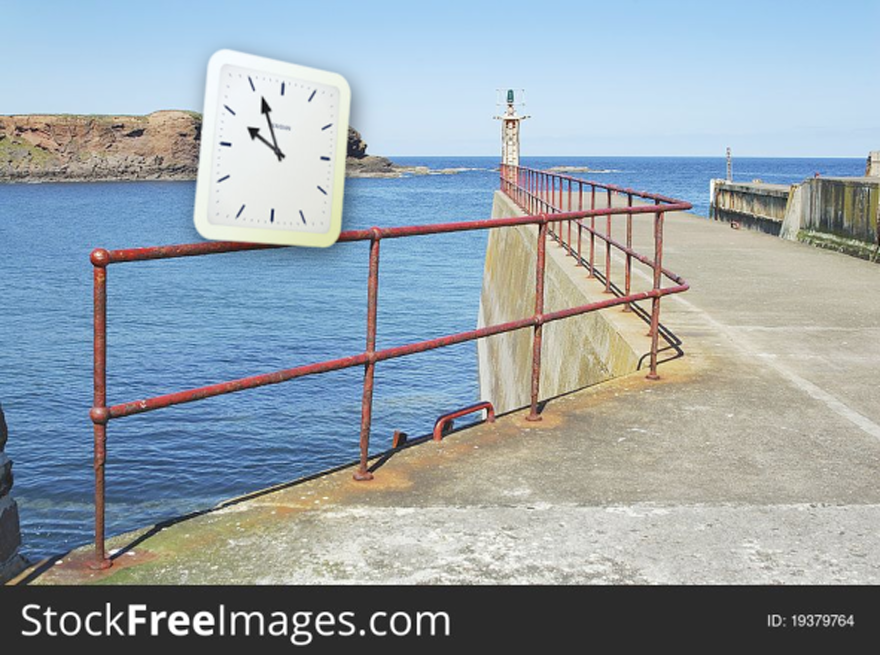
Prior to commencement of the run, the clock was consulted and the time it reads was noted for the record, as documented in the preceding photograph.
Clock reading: 9:56
